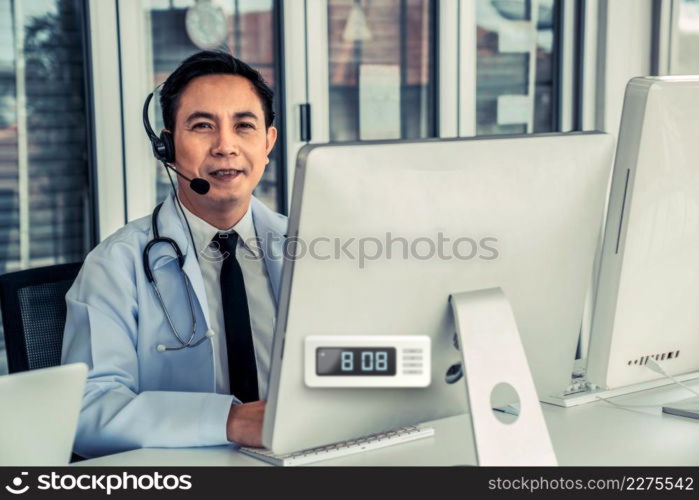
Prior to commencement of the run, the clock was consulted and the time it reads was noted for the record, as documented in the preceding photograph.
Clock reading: 8:08
